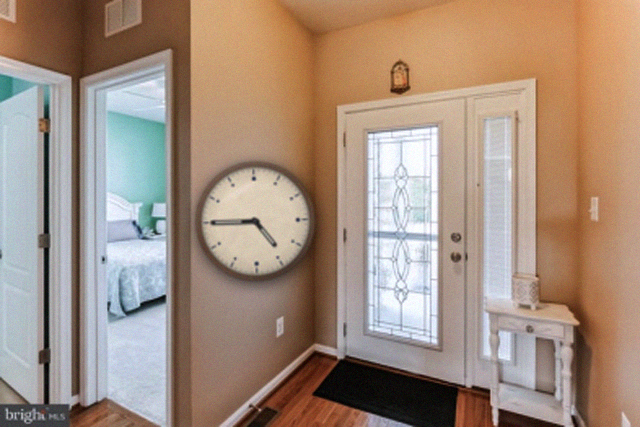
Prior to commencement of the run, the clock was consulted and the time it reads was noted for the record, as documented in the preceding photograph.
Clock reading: 4:45
